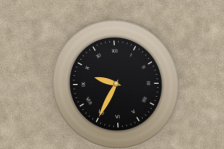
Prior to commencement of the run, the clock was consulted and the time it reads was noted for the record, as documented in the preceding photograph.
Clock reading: 9:35
